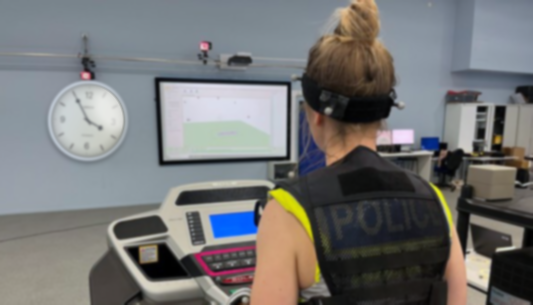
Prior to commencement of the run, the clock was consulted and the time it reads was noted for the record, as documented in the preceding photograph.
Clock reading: 3:55
